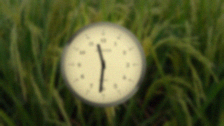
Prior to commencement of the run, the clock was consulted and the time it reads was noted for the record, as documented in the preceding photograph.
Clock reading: 11:31
